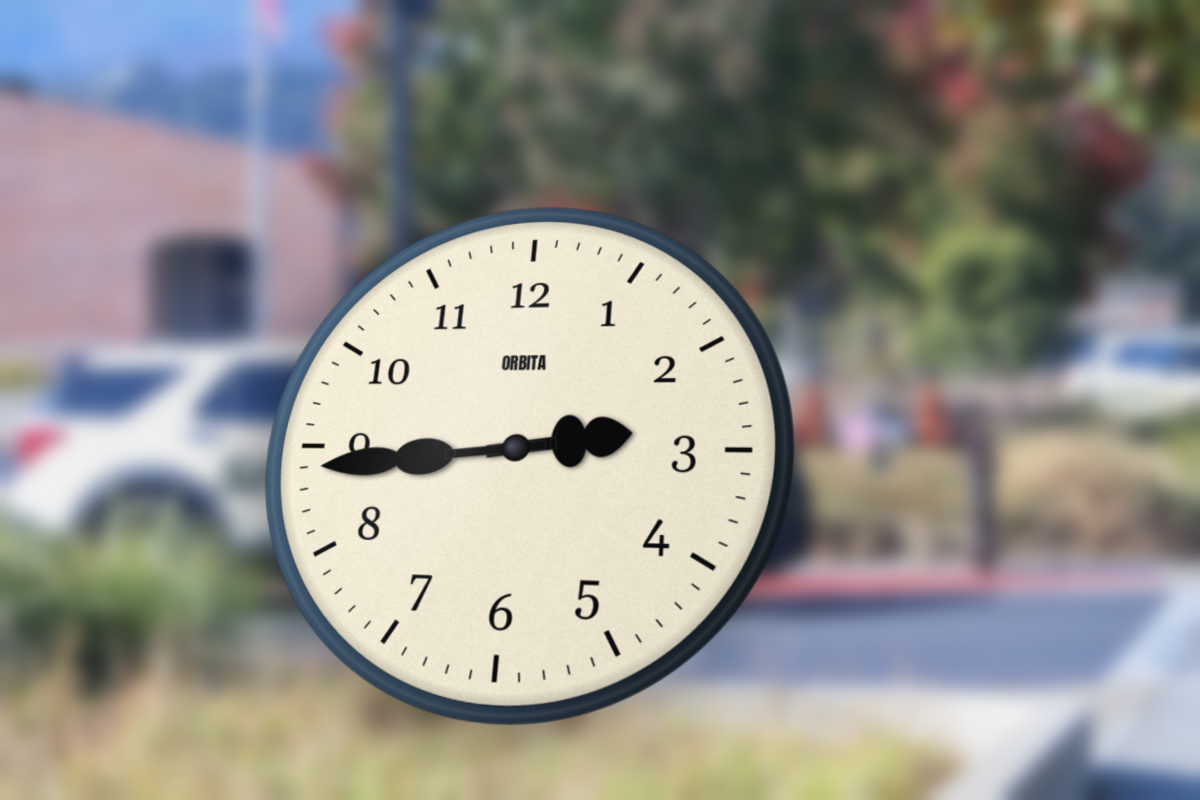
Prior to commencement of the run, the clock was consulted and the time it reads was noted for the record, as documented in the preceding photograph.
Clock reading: 2:44
